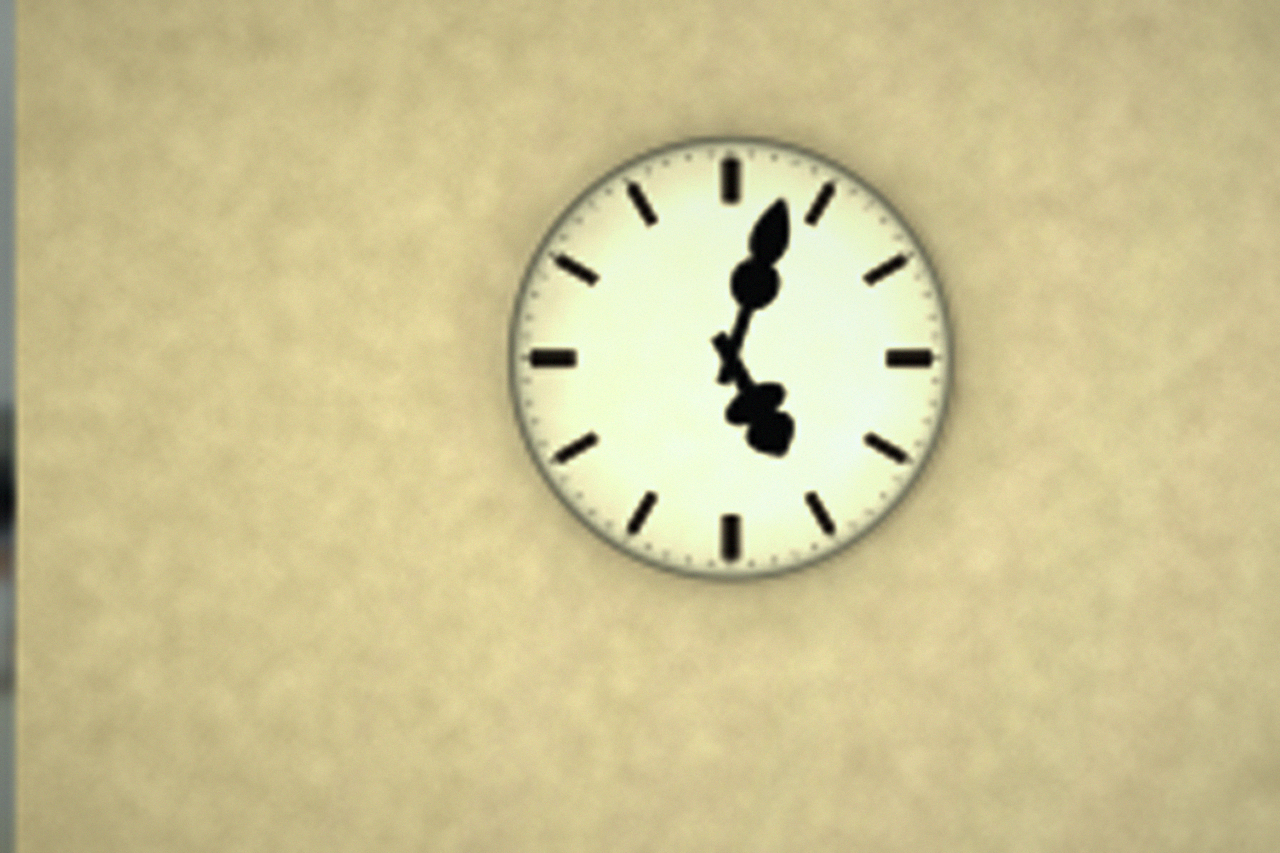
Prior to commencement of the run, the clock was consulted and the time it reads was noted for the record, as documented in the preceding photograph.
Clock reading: 5:03
